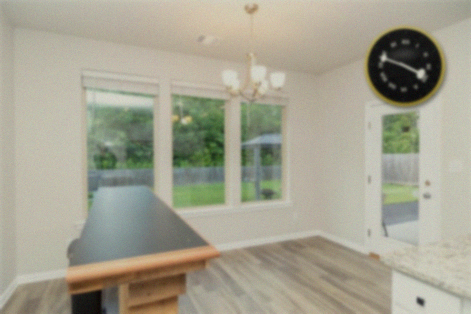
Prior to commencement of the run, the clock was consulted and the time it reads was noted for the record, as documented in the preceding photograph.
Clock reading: 3:48
